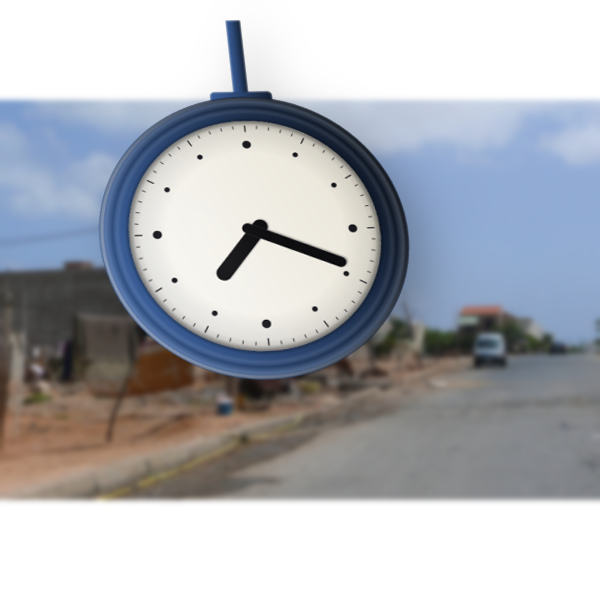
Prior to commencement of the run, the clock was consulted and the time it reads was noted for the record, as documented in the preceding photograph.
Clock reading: 7:19
